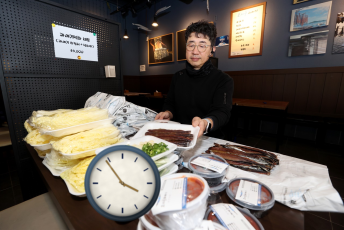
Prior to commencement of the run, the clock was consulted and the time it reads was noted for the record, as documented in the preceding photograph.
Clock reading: 3:54
